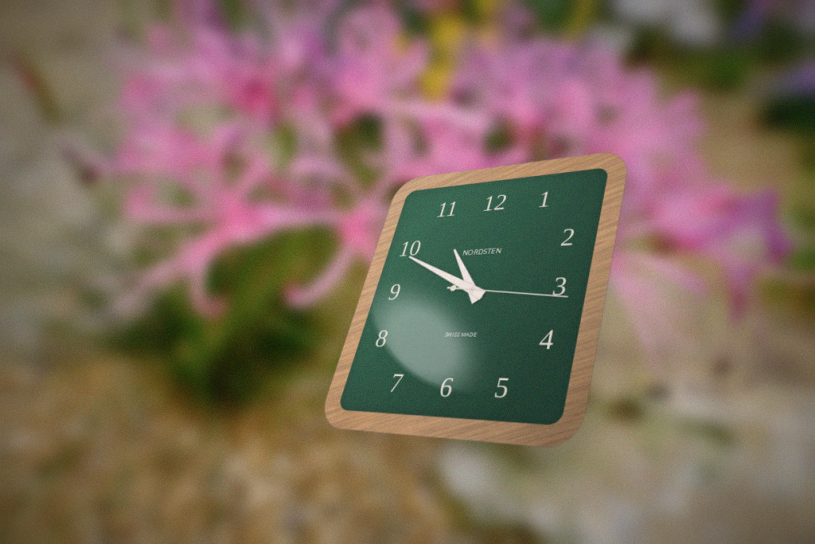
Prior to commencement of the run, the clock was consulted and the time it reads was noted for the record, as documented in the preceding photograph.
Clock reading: 10:49:16
